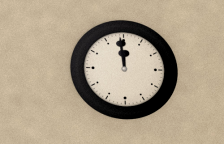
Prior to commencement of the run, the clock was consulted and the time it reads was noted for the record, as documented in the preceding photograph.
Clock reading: 11:59
